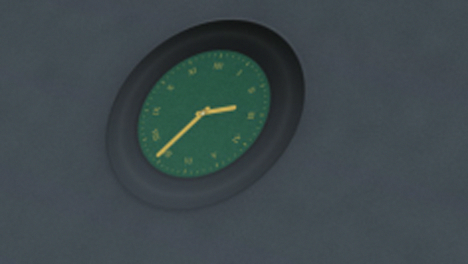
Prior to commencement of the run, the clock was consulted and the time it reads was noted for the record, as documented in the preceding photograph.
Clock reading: 2:36
